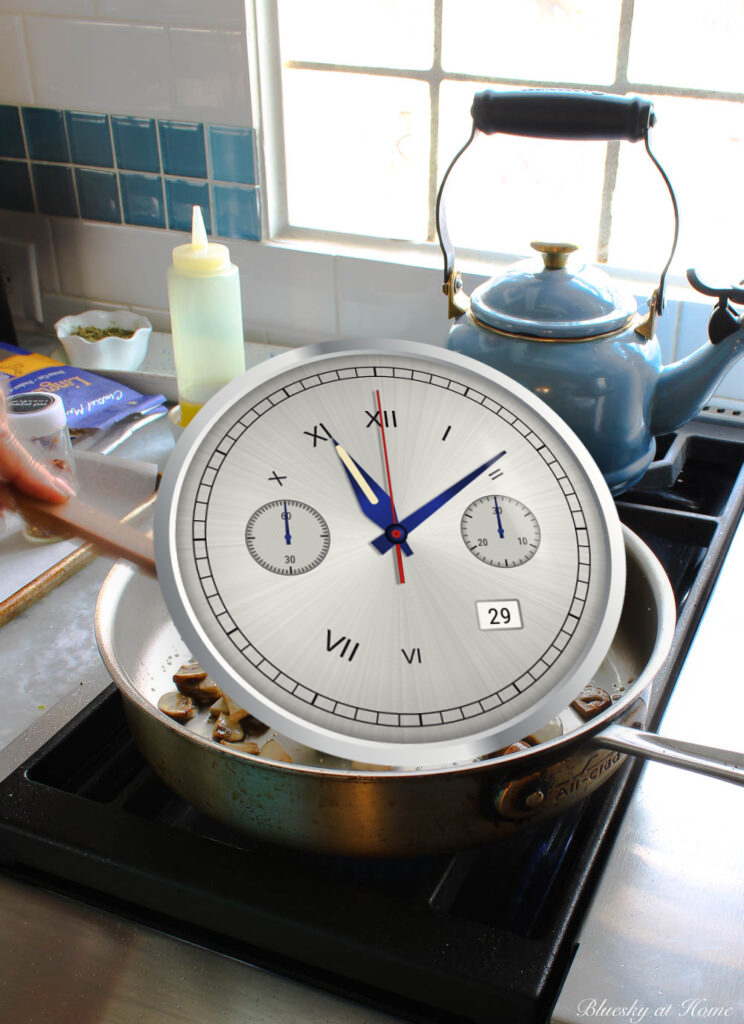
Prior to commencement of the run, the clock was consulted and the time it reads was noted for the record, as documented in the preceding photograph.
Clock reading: 11:09:00
